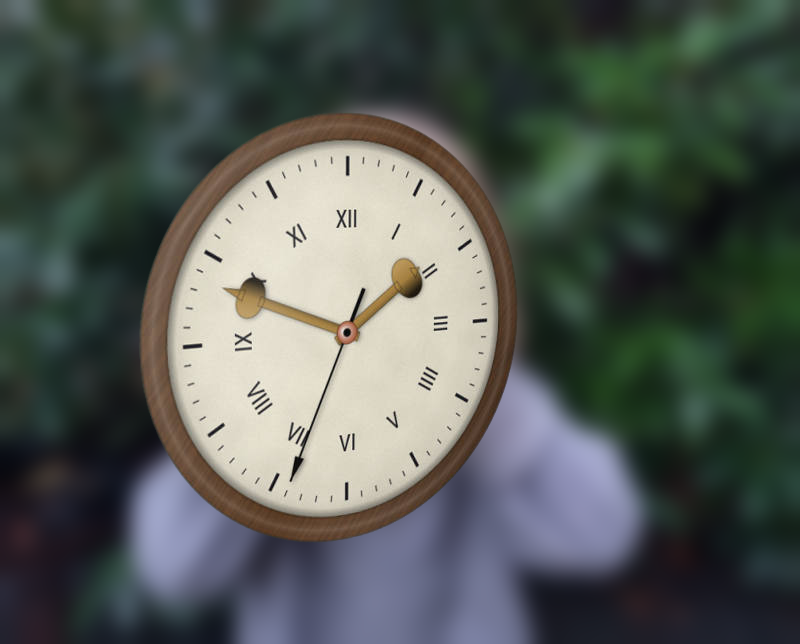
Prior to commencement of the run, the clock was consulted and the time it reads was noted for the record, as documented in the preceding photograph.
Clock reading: 1:48:34
